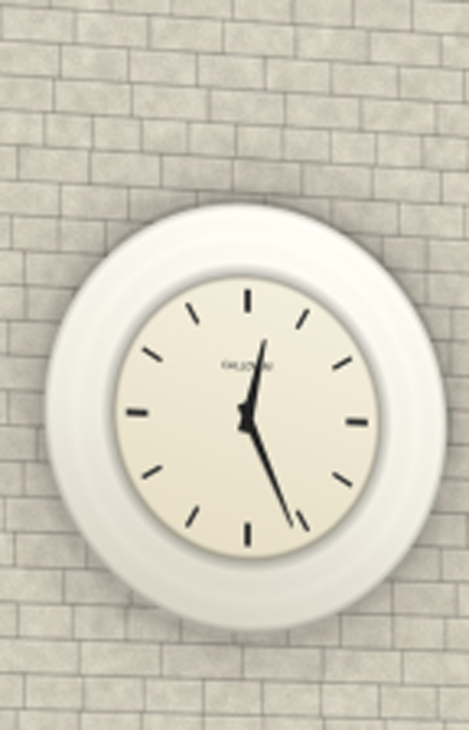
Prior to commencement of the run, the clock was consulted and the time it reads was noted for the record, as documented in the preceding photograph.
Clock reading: 12:26
